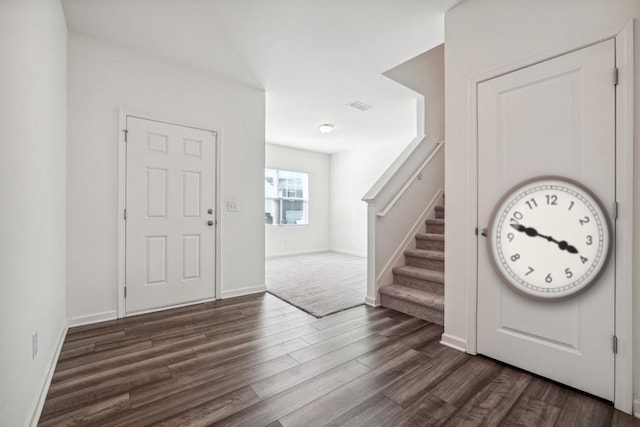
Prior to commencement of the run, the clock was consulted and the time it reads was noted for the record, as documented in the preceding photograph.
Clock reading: 3:48
